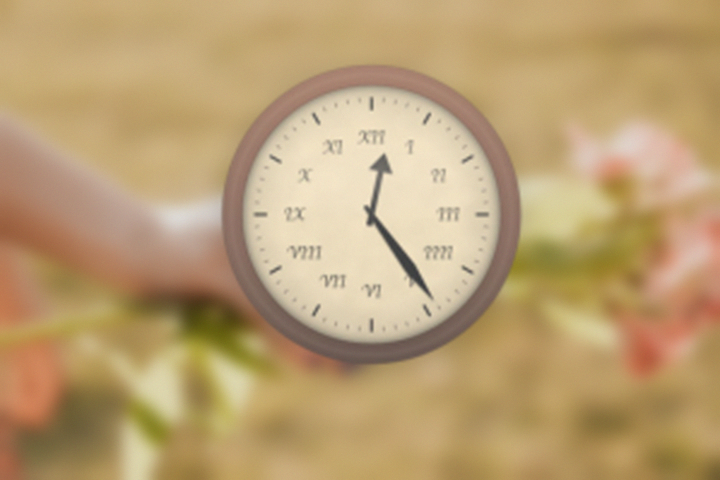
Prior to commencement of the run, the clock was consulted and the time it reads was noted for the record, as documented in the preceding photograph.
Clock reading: 12:24
